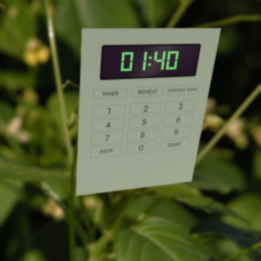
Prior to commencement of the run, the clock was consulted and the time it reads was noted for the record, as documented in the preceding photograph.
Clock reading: 1:40
